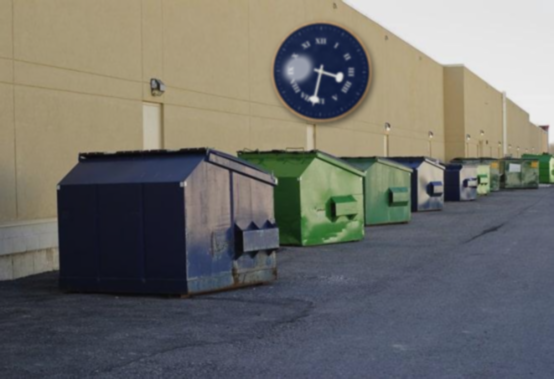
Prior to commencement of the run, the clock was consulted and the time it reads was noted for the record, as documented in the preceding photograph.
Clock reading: 3:32
